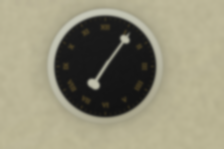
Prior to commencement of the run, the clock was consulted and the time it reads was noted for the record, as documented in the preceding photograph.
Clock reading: 7:06
